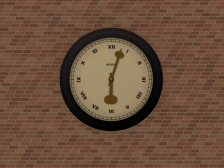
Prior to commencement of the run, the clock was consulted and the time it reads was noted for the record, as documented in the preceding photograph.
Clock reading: 6:03
